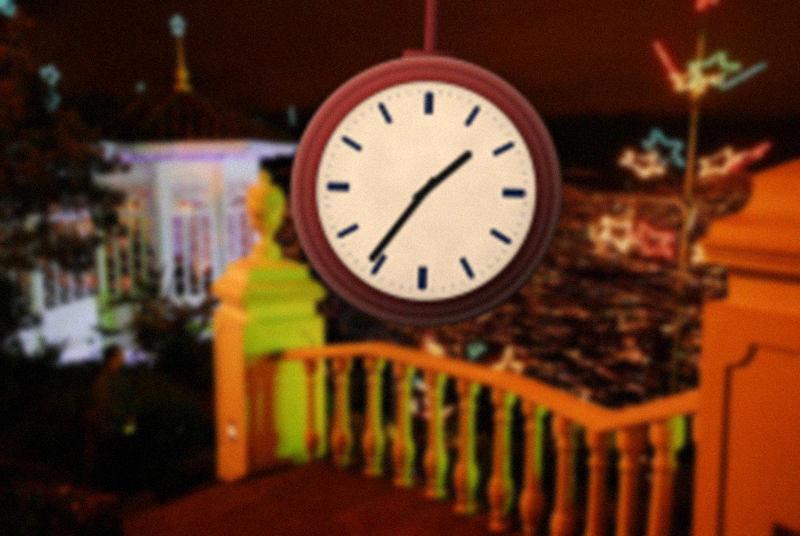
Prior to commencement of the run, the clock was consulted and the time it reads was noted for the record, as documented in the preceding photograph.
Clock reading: 1:36
